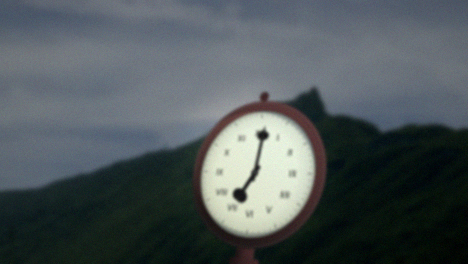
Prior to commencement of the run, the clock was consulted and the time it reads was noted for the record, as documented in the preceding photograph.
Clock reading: 7:01
